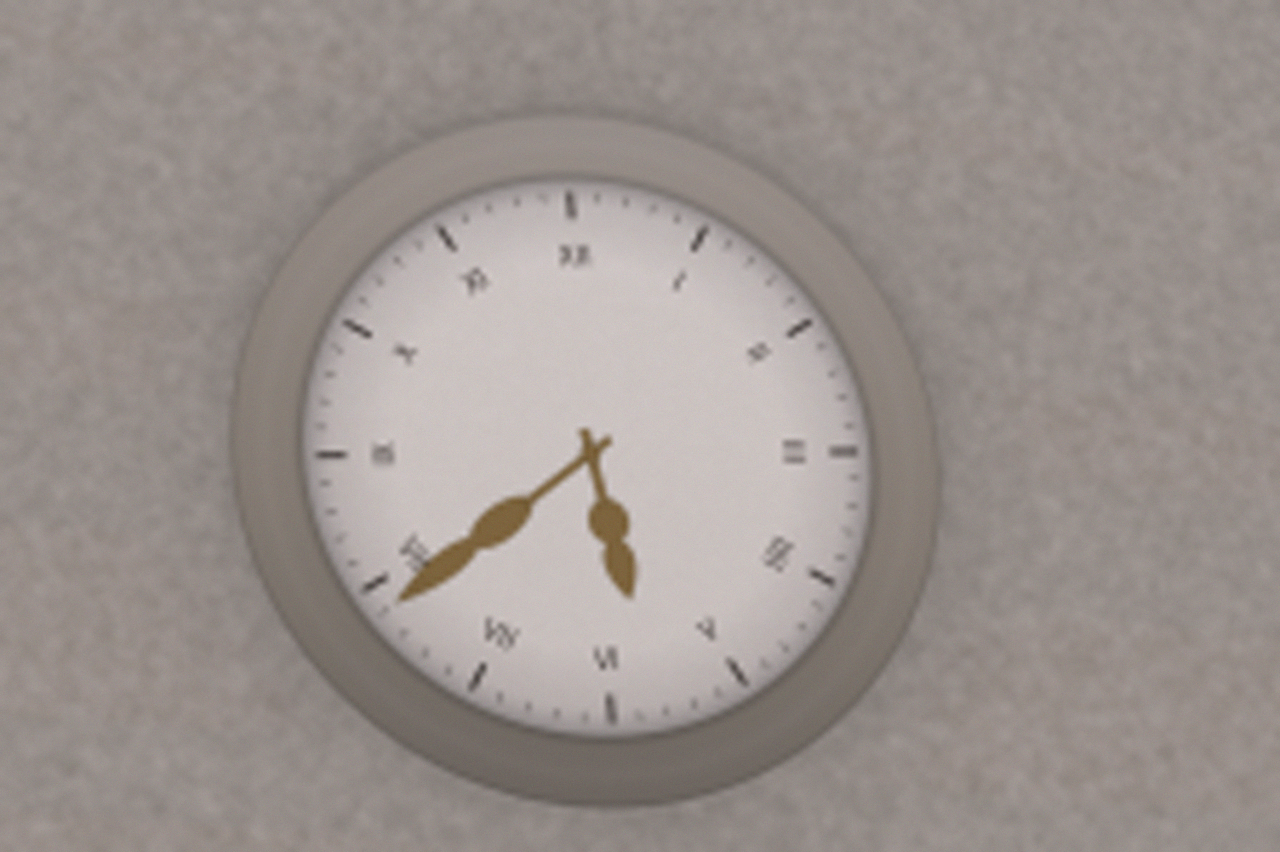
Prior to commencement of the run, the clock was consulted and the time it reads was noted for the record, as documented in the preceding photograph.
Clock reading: 5:39
